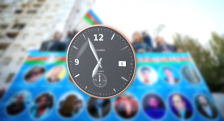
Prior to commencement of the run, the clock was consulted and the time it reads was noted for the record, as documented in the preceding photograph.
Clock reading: 6:56
